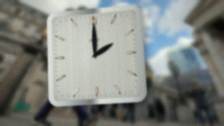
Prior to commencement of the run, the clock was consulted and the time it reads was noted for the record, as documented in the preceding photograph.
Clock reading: 2:00
